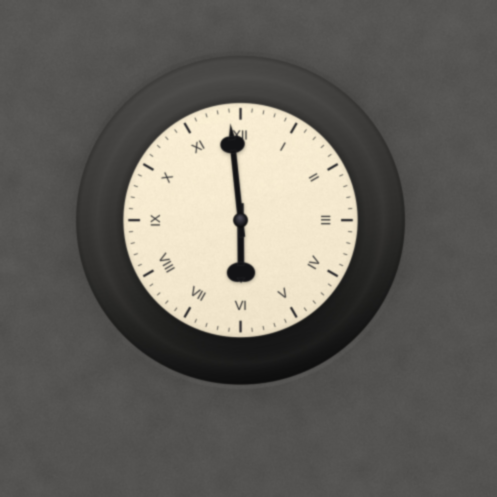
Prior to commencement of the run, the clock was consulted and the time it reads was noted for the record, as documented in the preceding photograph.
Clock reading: 5:59
